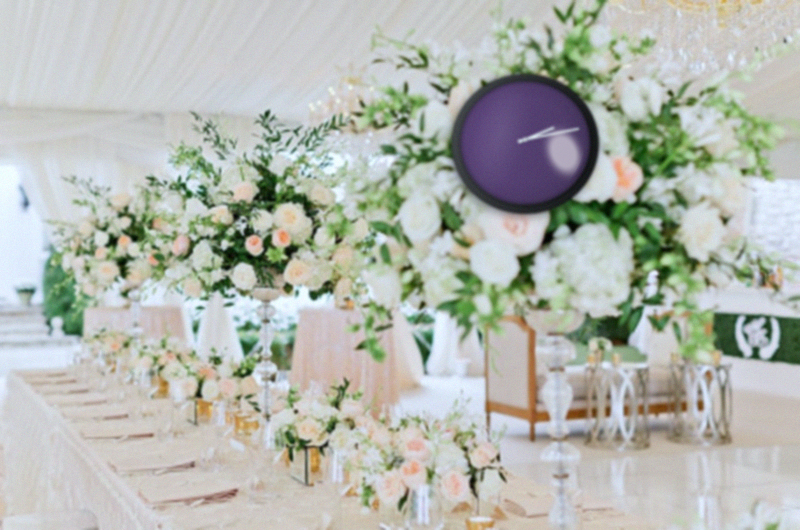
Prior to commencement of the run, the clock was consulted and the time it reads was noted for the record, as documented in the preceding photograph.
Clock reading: 2:13
